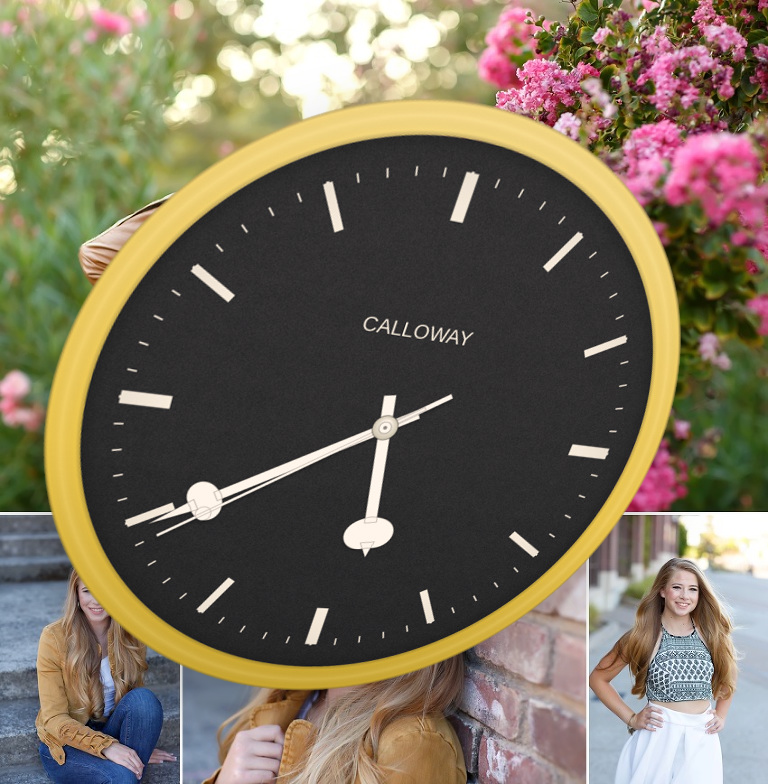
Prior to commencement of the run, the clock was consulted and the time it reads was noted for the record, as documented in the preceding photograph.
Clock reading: 5:39:39
